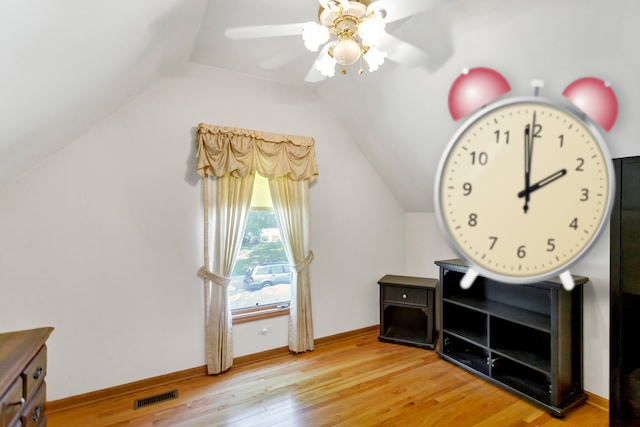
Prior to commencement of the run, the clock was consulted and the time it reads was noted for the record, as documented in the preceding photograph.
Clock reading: 1:59:00
